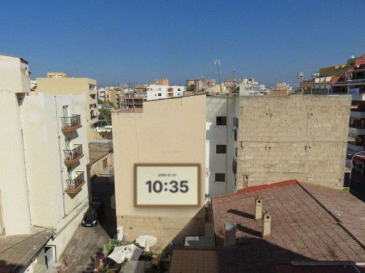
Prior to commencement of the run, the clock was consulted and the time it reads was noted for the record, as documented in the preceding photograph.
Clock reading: 10:35
